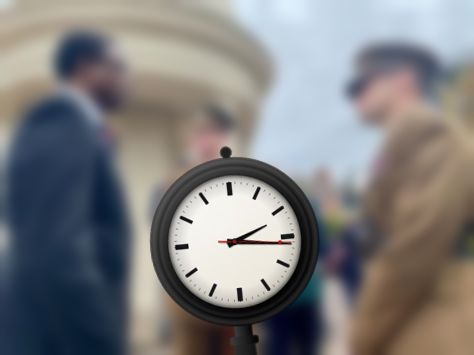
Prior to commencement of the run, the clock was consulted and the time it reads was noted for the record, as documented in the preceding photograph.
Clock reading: 2:16:16
